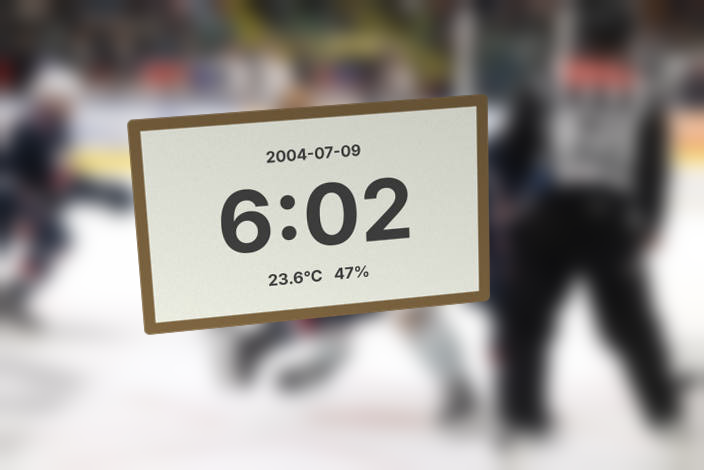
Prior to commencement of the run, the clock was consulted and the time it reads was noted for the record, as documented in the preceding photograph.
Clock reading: 6:02
